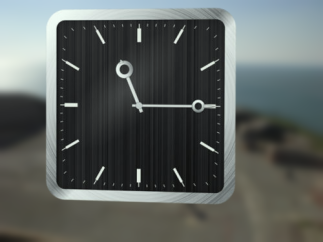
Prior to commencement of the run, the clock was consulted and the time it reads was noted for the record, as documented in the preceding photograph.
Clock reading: 11:15
